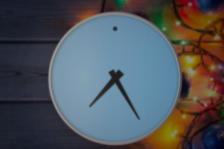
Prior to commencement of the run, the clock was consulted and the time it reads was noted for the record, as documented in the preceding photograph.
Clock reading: 7:25
